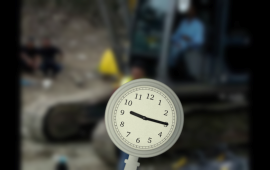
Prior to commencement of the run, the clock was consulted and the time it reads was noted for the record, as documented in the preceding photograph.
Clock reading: 9:15
